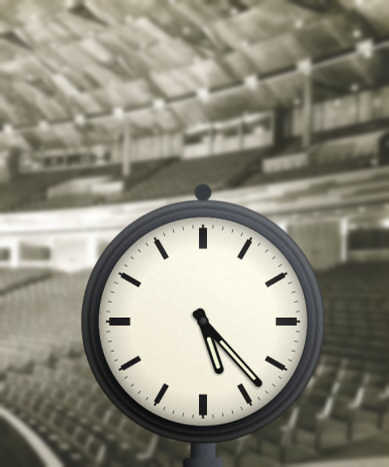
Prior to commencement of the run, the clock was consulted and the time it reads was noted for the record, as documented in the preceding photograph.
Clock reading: 5:23
